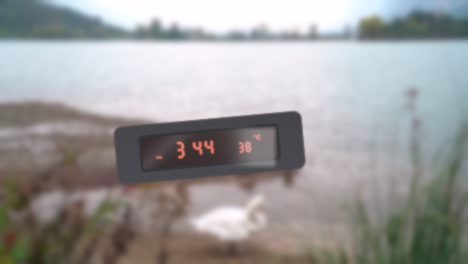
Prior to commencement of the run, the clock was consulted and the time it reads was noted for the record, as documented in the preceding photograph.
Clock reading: 3:44
